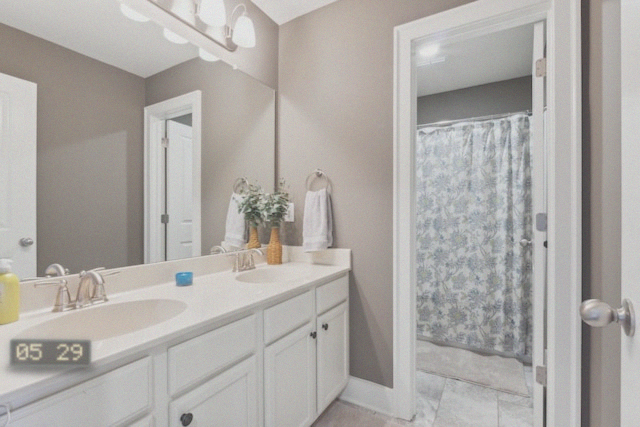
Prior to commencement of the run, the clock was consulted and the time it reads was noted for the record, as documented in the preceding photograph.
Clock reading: 5:29
